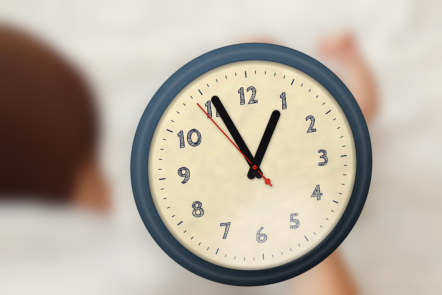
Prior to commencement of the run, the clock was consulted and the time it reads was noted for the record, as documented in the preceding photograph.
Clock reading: 12:55:54
